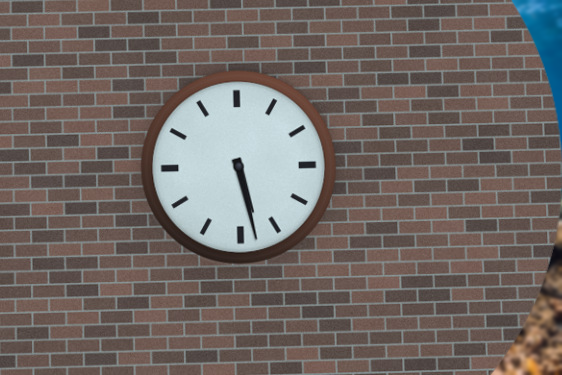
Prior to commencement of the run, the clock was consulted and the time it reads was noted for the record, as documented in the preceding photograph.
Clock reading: 5:28
